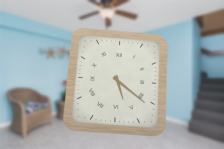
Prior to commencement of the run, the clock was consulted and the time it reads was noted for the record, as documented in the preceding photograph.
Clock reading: 5:21
